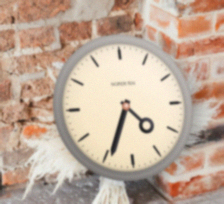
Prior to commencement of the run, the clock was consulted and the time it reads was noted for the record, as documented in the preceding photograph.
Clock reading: 4:34
